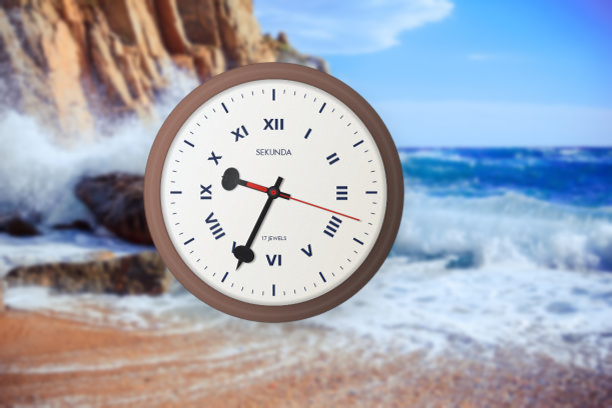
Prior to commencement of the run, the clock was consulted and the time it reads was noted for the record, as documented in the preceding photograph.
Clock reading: 9:34:18
